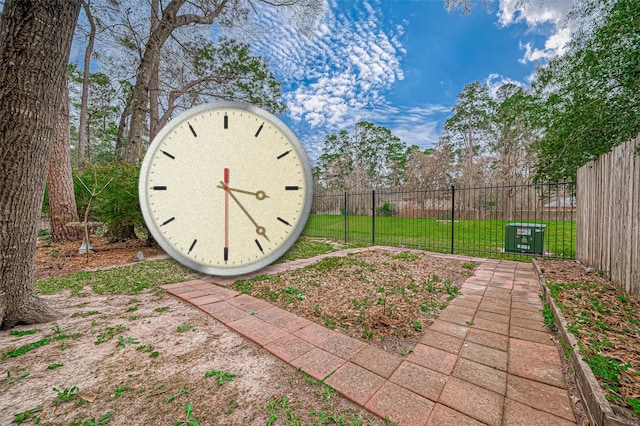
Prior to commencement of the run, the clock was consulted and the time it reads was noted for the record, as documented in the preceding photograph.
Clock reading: 3:23:30
